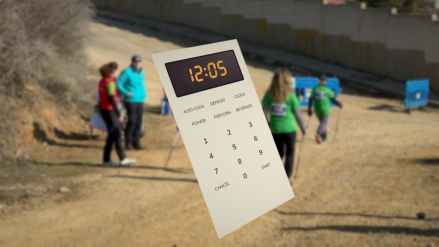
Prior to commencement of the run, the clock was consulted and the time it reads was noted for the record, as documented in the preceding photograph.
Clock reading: 12:05
